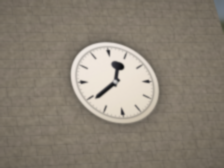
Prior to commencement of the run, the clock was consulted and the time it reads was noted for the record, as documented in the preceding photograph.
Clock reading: 12:39
